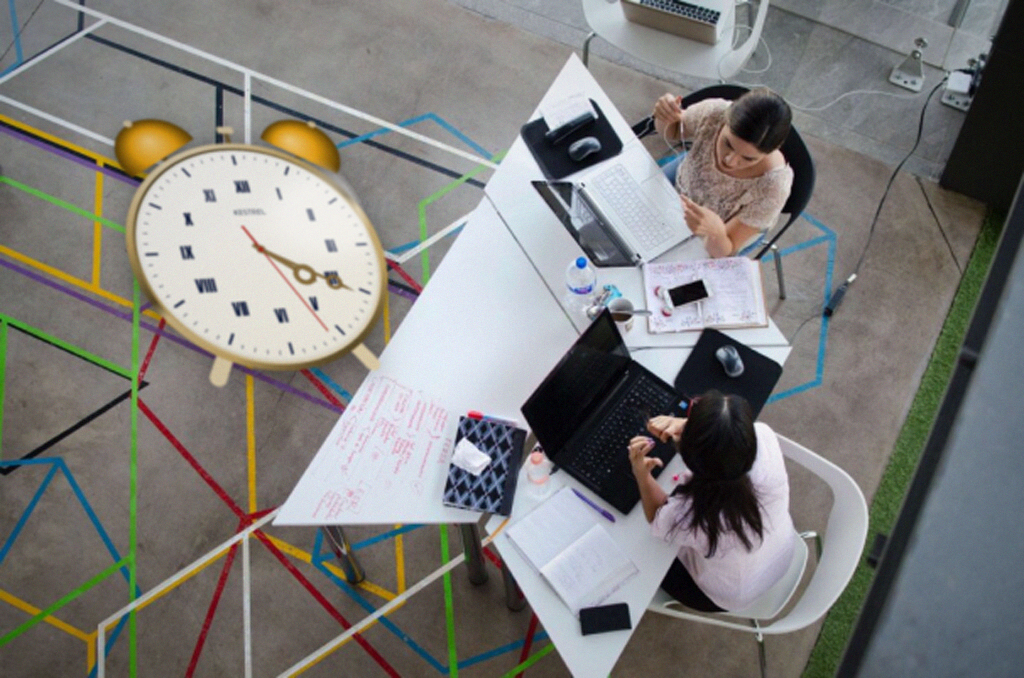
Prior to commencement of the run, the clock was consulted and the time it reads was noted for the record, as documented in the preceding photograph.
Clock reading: 4:20:26
